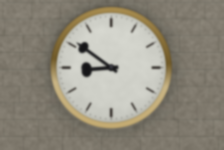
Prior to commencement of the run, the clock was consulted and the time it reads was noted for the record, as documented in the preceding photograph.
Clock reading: 8:51
